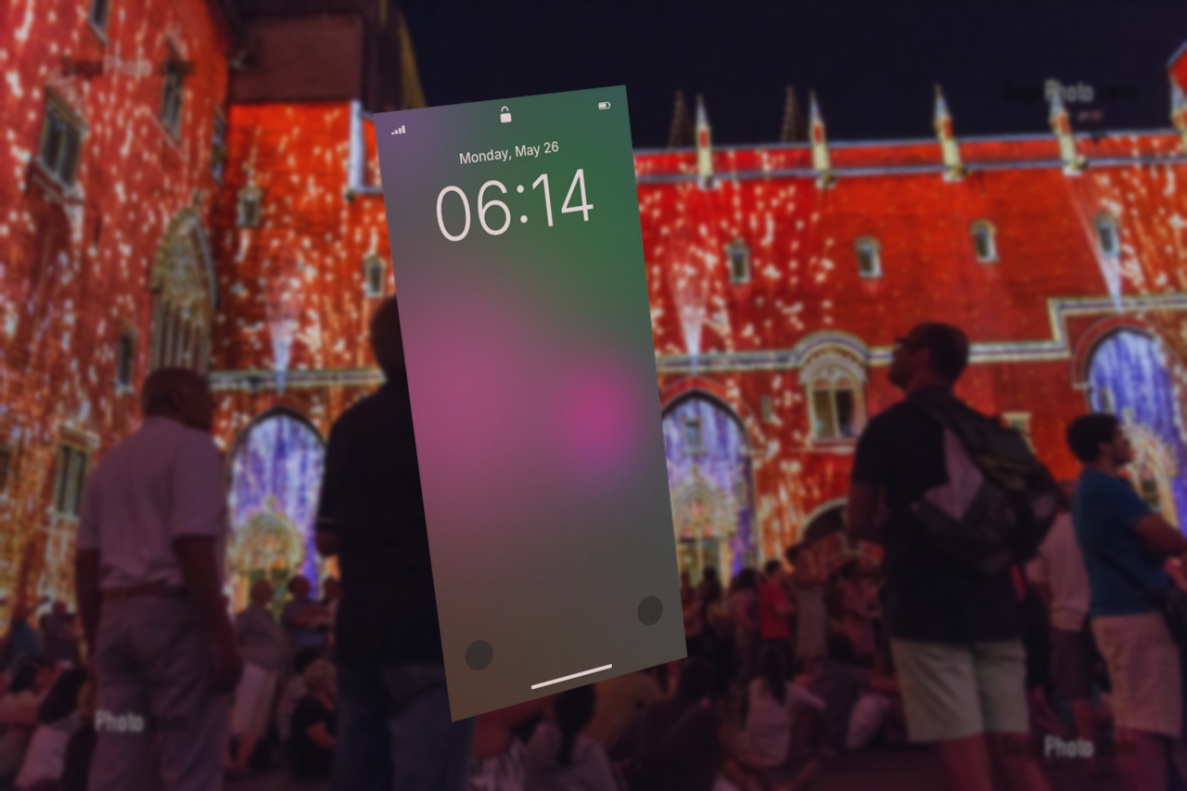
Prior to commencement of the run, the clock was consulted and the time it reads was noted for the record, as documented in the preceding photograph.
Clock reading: 6:14
